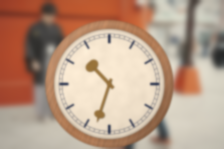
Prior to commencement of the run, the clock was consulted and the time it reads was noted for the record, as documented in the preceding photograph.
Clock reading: 10:33
